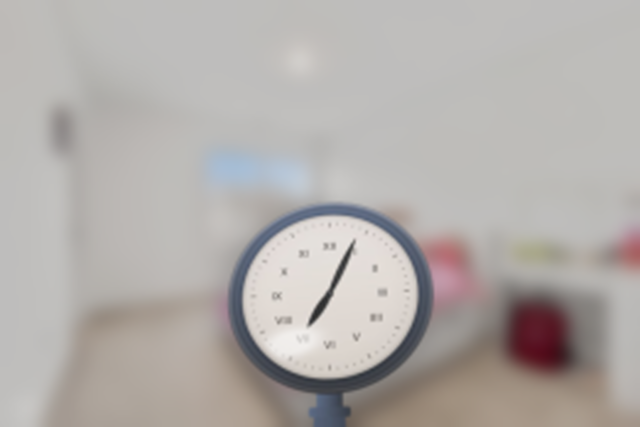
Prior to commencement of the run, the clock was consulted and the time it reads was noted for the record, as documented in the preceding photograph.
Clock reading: 7:04
